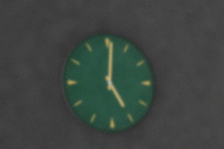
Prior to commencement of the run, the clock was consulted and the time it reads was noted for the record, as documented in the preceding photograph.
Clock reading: 5:01
